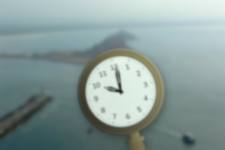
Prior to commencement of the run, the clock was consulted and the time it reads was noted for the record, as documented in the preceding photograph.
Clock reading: 10:01
